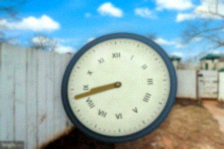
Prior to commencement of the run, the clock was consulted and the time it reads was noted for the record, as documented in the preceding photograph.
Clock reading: 8:43
